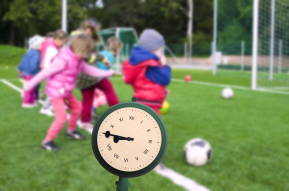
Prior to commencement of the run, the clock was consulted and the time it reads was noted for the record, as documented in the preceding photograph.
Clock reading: 8:46
